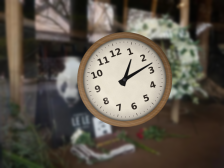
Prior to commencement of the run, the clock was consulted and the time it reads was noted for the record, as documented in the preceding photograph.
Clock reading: 1:13
